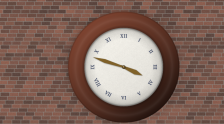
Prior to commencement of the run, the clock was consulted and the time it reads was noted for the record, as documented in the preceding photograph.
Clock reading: 3:48
